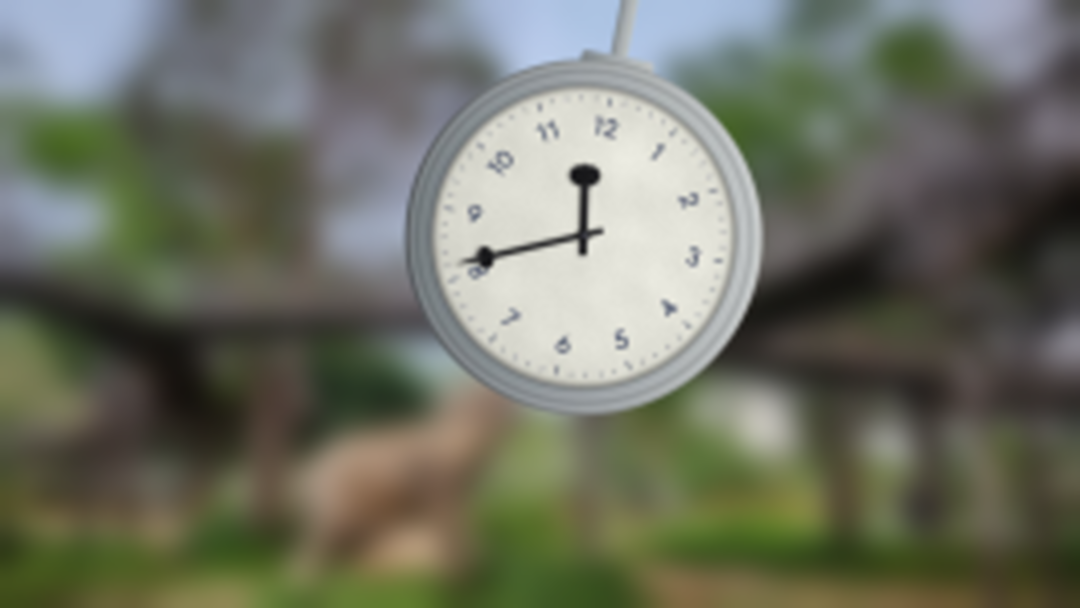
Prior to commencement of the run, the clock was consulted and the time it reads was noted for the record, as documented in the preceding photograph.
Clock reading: 11:41
